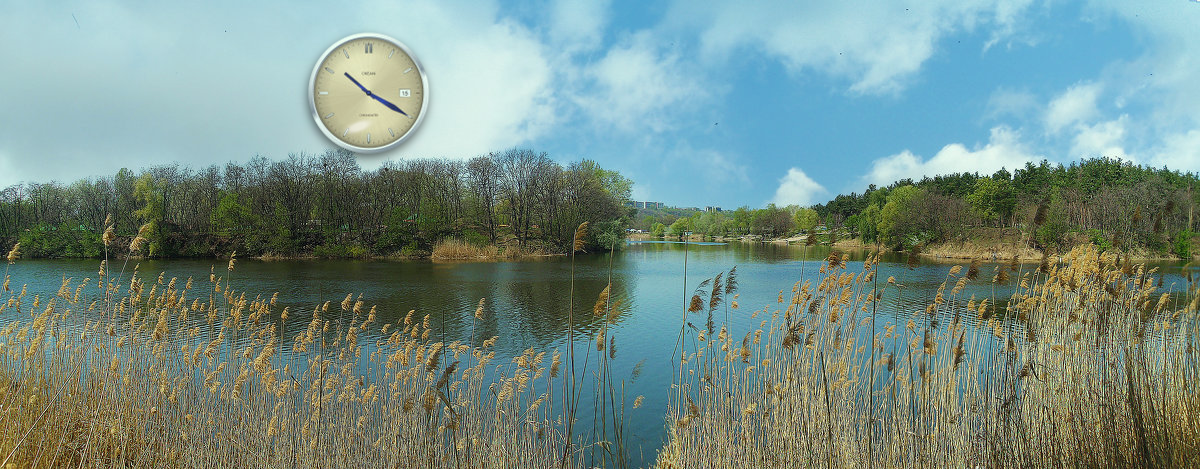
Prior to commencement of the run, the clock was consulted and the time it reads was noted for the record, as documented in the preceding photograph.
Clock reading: 10:20
